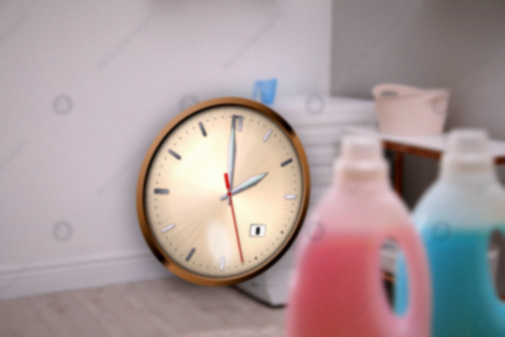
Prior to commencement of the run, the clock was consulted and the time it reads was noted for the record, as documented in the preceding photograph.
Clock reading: 1:59:27
